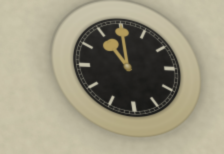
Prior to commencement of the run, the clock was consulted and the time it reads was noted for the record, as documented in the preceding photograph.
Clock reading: 11:00
